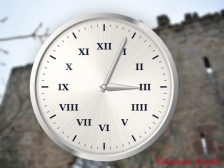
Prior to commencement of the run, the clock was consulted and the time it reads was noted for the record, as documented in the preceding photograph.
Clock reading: 3:04
